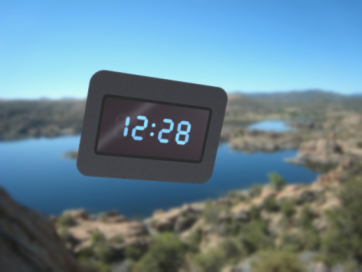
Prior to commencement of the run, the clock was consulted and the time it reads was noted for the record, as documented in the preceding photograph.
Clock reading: 12:28
